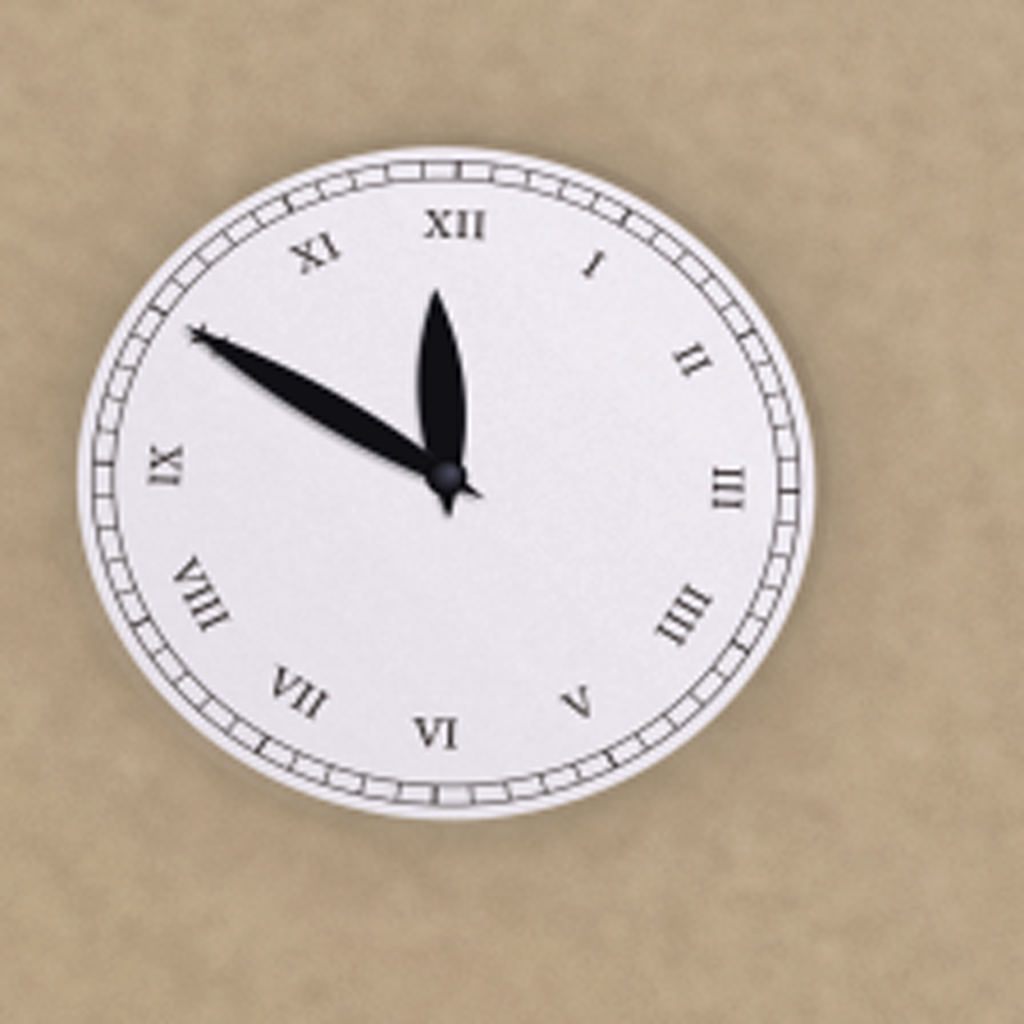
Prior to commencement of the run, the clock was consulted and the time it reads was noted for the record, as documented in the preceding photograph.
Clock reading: 11:50
